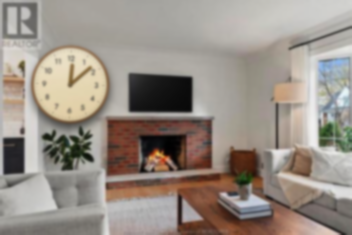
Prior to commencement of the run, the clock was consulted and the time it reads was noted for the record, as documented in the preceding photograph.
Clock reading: 12:08
